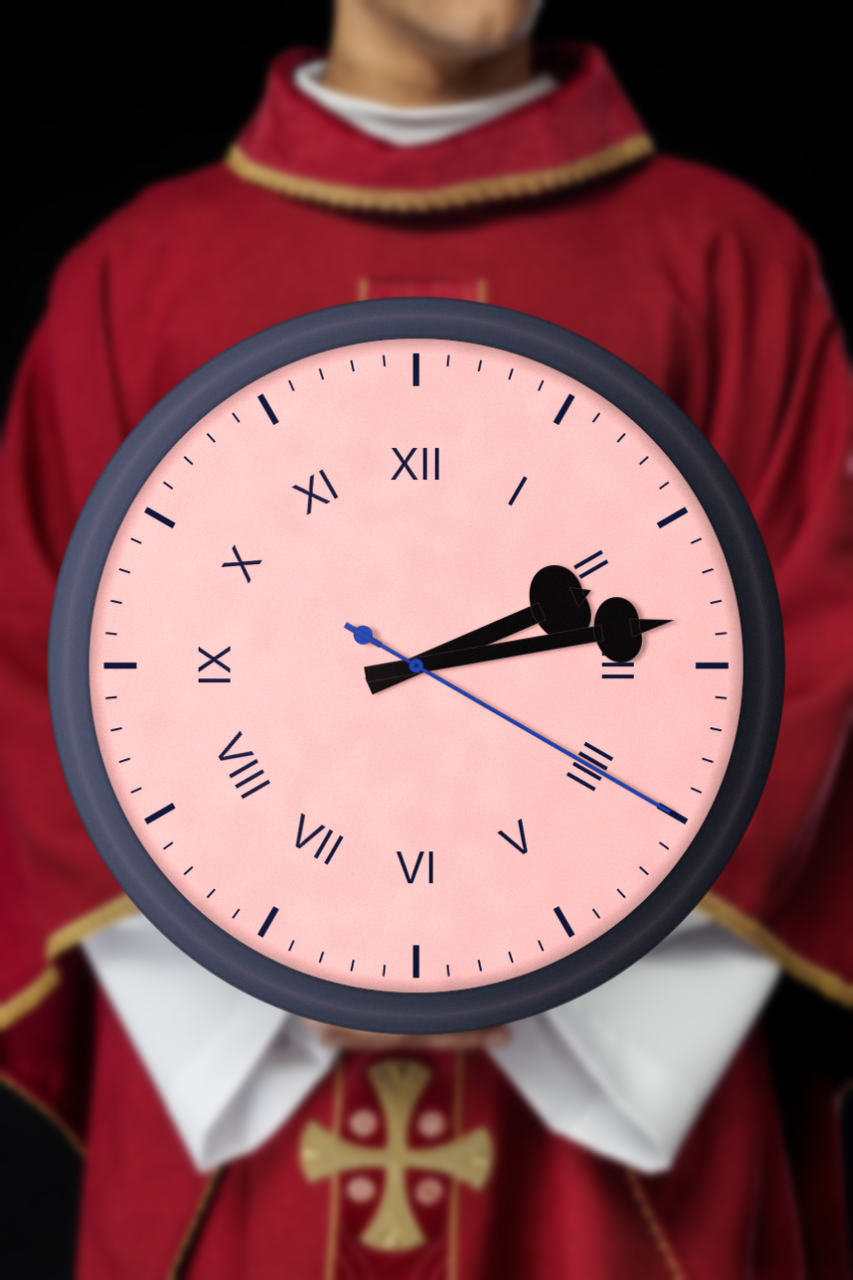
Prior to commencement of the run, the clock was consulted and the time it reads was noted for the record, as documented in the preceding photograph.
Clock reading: 2:13:20
